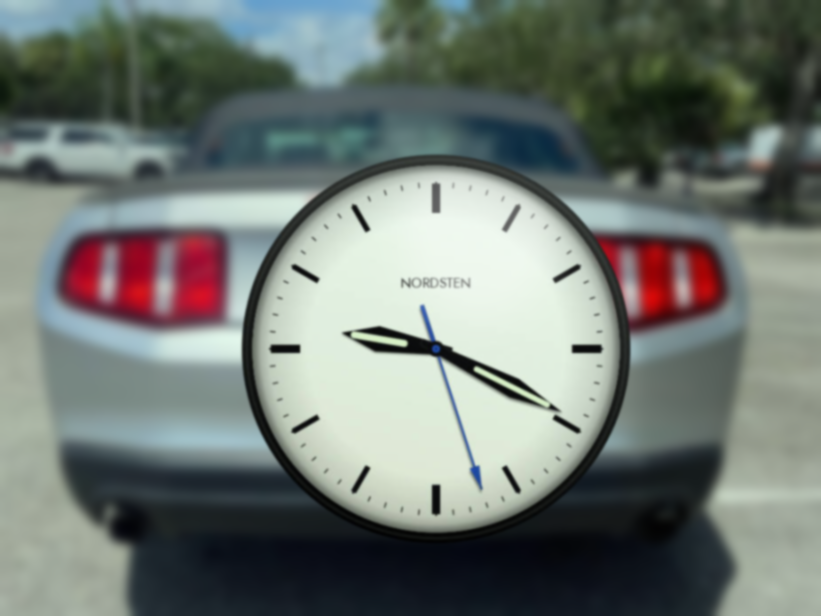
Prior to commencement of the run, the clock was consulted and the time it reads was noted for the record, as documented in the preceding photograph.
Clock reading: 9:19:27
